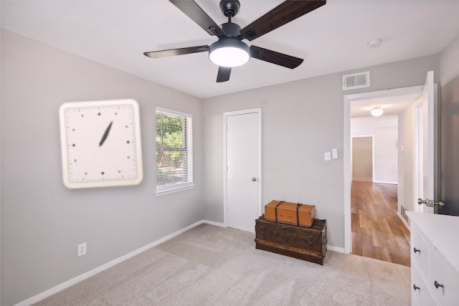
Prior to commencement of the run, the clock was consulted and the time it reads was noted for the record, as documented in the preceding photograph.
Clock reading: 1:05
